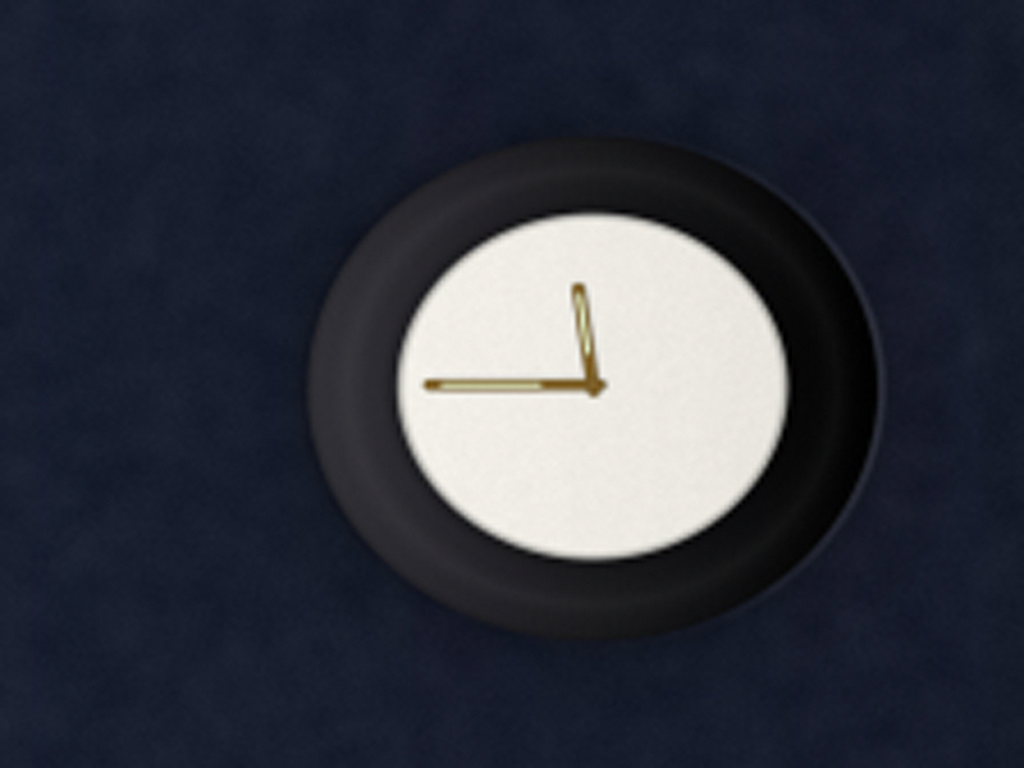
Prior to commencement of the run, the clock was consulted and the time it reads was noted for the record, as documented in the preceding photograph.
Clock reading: 11:45
